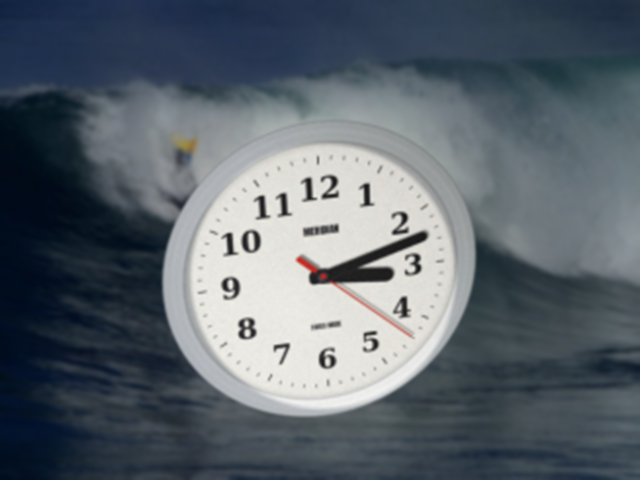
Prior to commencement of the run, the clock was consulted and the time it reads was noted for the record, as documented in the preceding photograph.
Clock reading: 3:12:22
